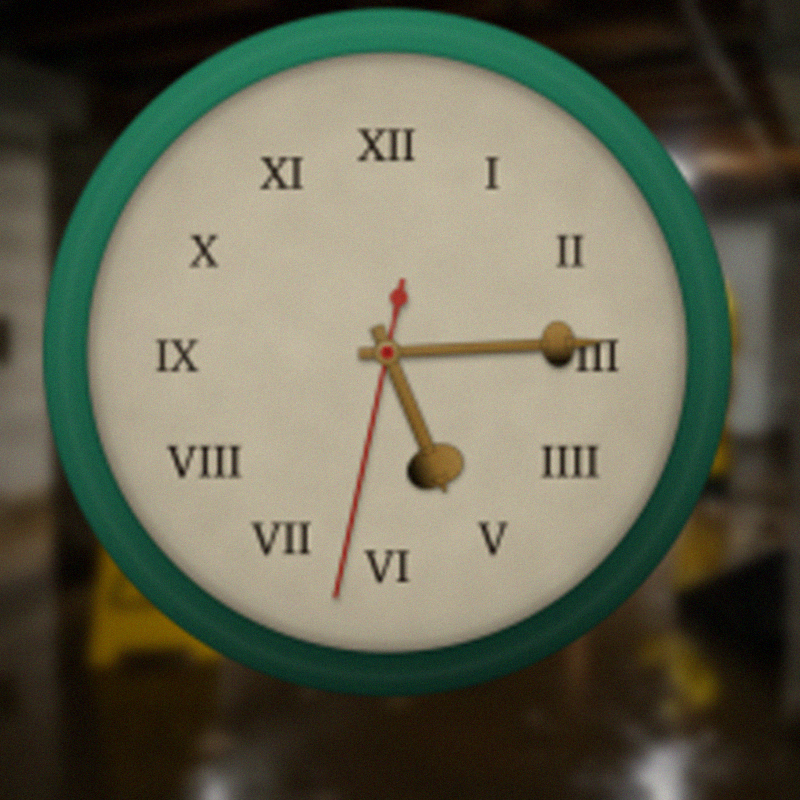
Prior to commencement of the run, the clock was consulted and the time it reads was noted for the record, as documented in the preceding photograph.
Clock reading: 5:14:32
